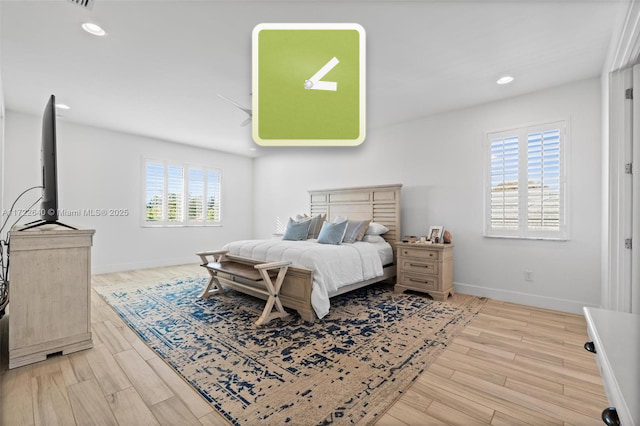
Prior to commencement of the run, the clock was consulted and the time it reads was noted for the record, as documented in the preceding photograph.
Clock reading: 3:08
